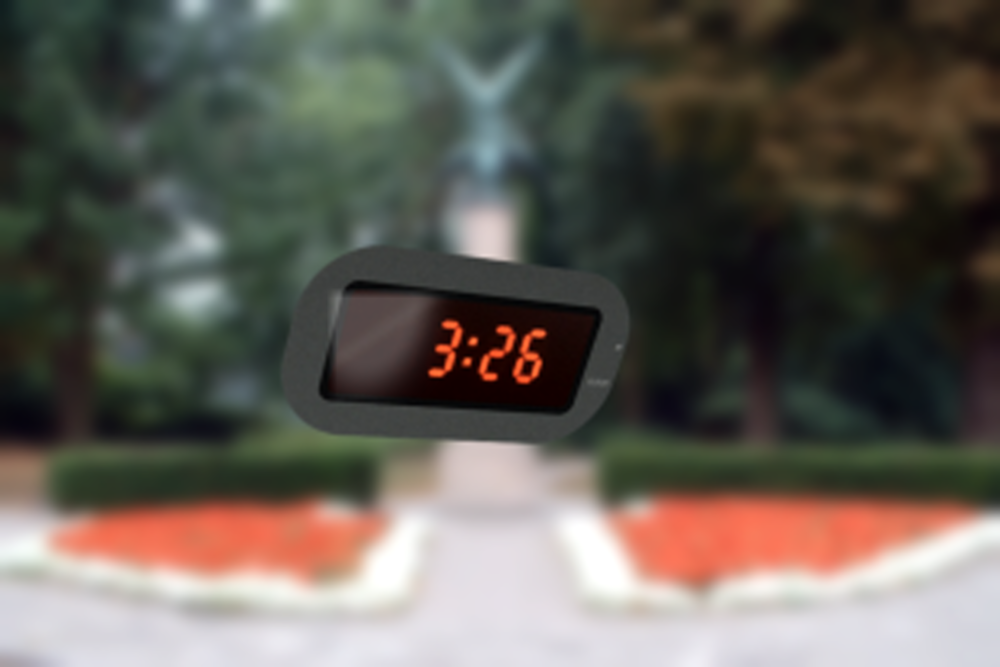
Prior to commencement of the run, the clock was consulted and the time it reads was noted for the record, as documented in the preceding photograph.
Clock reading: 3:26
